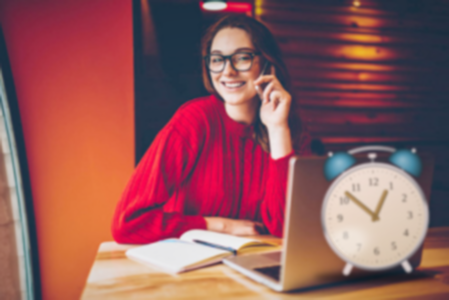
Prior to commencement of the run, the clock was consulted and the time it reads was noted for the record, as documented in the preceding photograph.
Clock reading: 12:52
